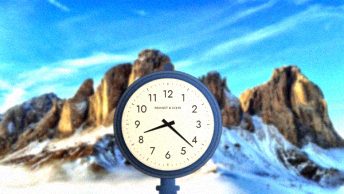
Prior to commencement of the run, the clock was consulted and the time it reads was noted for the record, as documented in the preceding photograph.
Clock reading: 8:22
